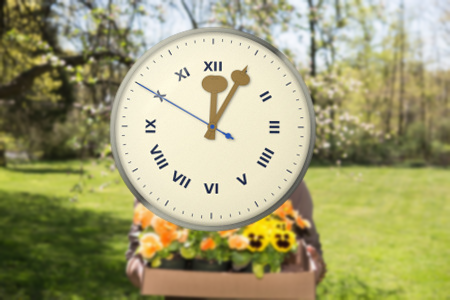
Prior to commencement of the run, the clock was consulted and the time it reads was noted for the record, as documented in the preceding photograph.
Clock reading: 12:04:50
